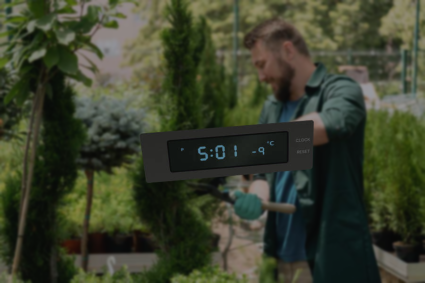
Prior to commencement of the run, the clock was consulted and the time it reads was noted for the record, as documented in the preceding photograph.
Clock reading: 5:01
